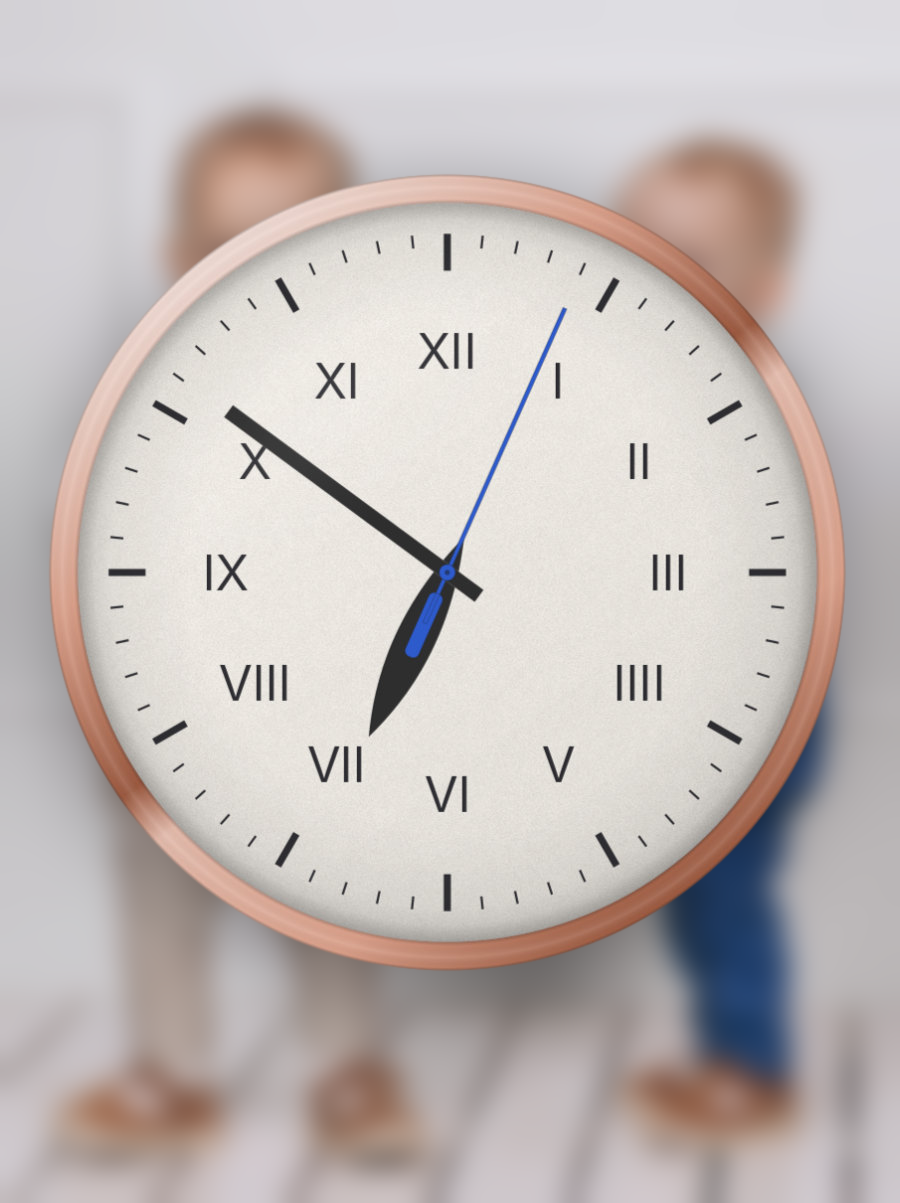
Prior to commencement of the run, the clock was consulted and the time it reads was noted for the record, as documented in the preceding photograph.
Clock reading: 6:51:04
